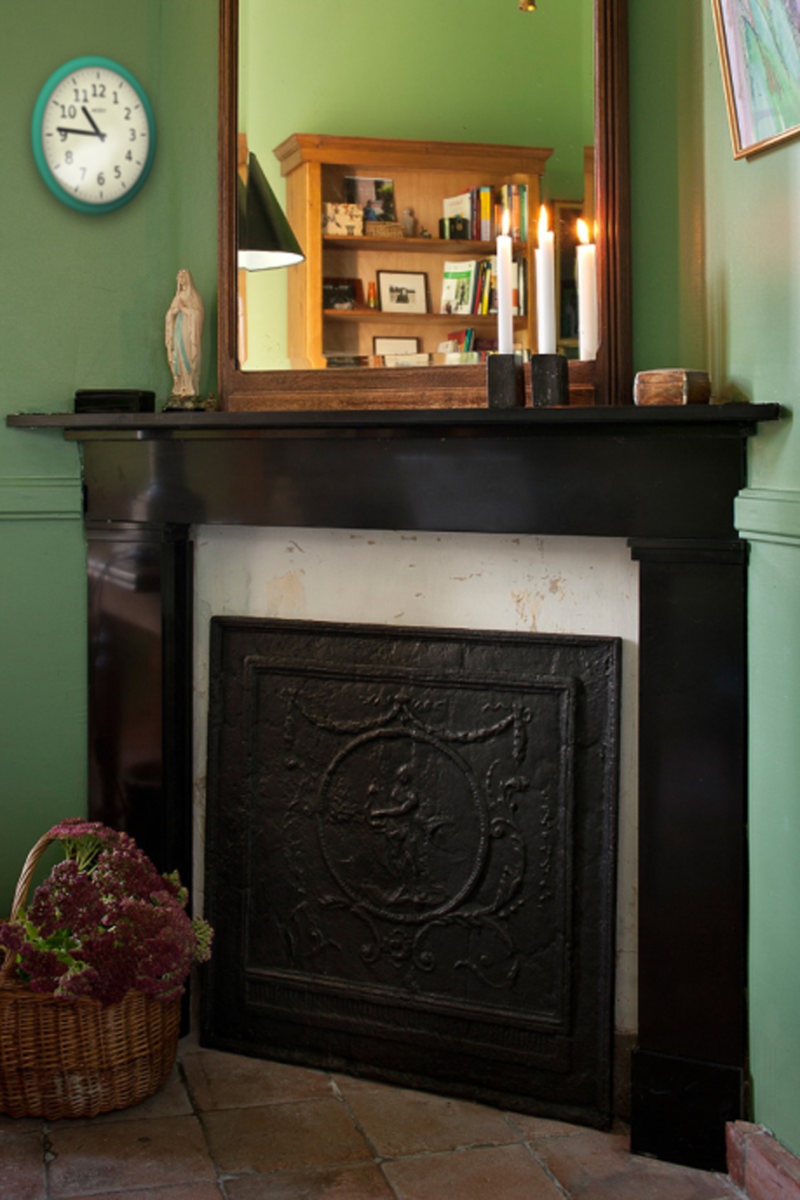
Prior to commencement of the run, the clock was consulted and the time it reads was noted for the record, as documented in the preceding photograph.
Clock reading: 10:46
